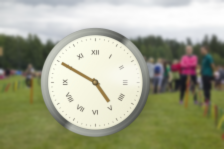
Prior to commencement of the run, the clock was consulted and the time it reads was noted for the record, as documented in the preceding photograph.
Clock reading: 4:50
